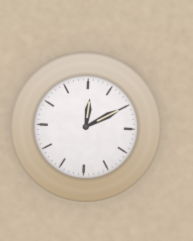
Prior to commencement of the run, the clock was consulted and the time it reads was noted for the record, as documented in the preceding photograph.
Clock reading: 12:10
